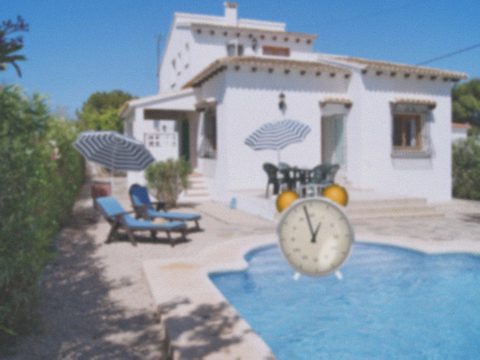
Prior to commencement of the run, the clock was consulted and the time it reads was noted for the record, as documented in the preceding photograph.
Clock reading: 12:58
